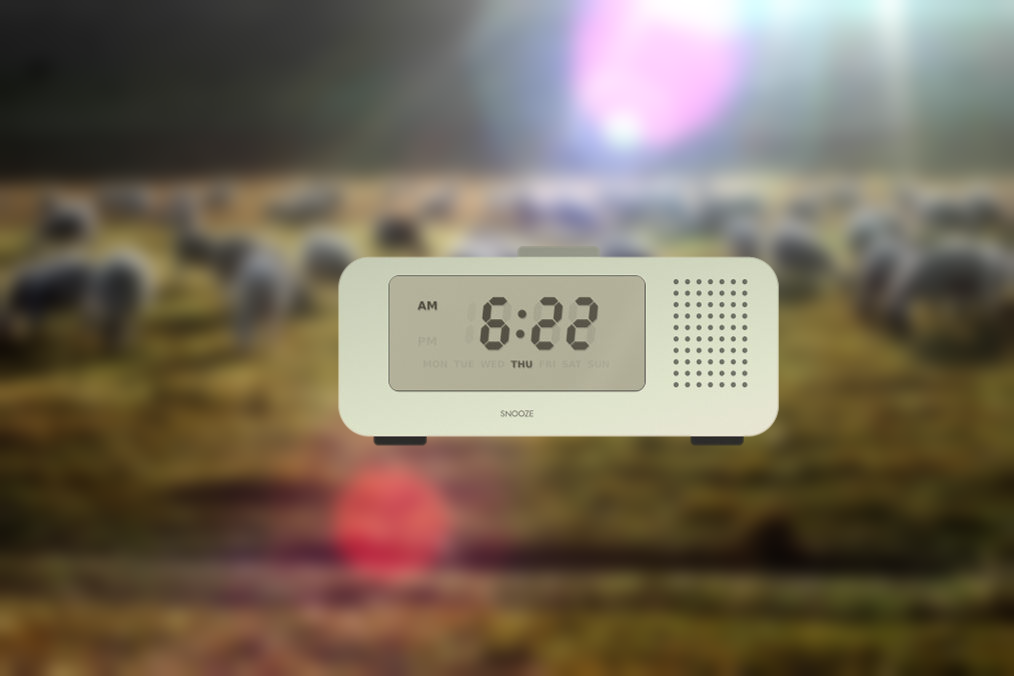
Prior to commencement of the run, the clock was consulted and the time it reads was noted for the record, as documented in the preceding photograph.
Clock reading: 6:22
